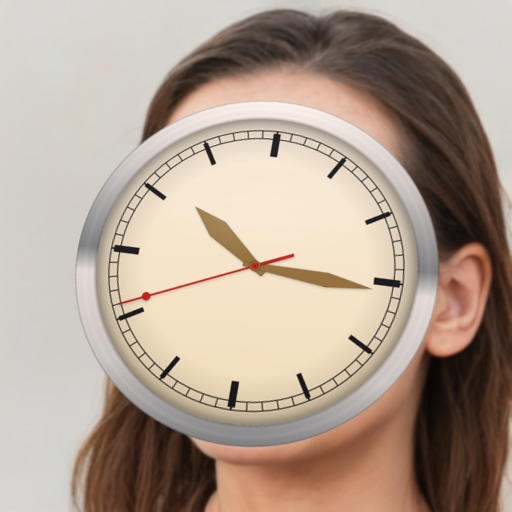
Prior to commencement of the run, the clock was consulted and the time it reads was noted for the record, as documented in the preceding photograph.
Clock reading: 10:15:41
